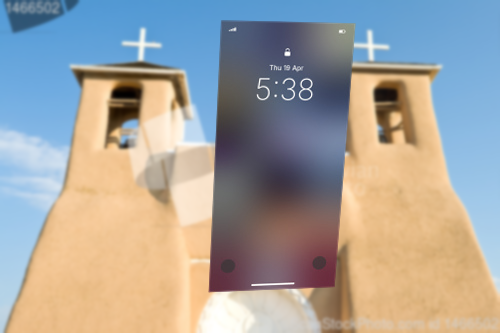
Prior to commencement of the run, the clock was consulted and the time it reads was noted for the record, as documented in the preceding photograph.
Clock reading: 5:38
